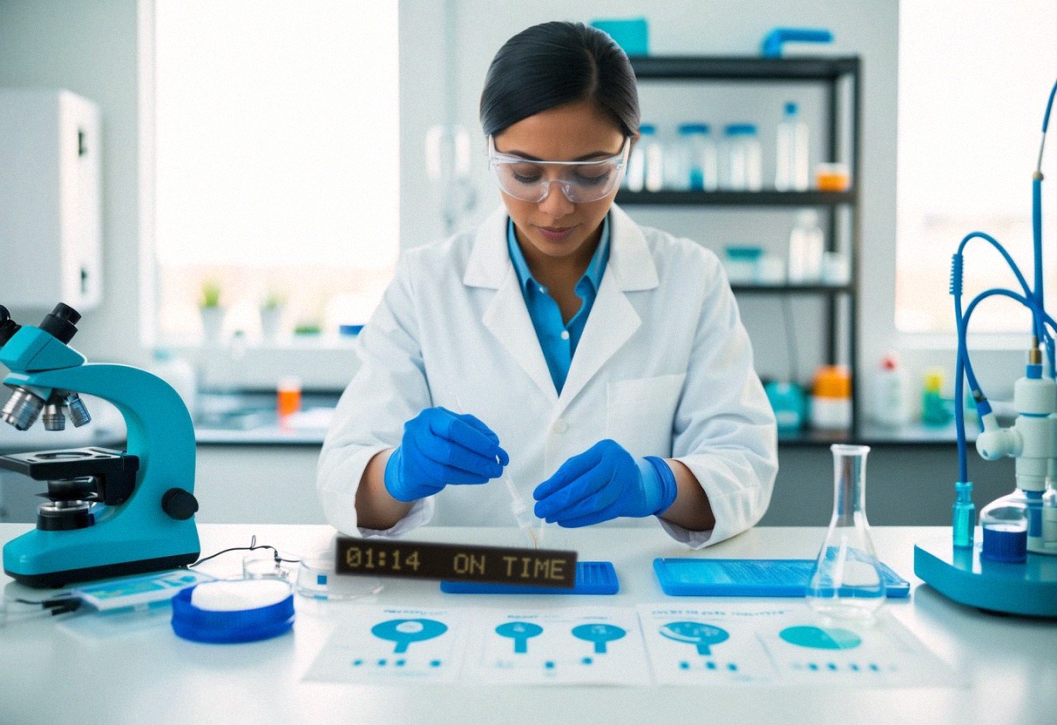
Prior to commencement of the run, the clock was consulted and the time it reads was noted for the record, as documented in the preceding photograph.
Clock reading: 1:14
